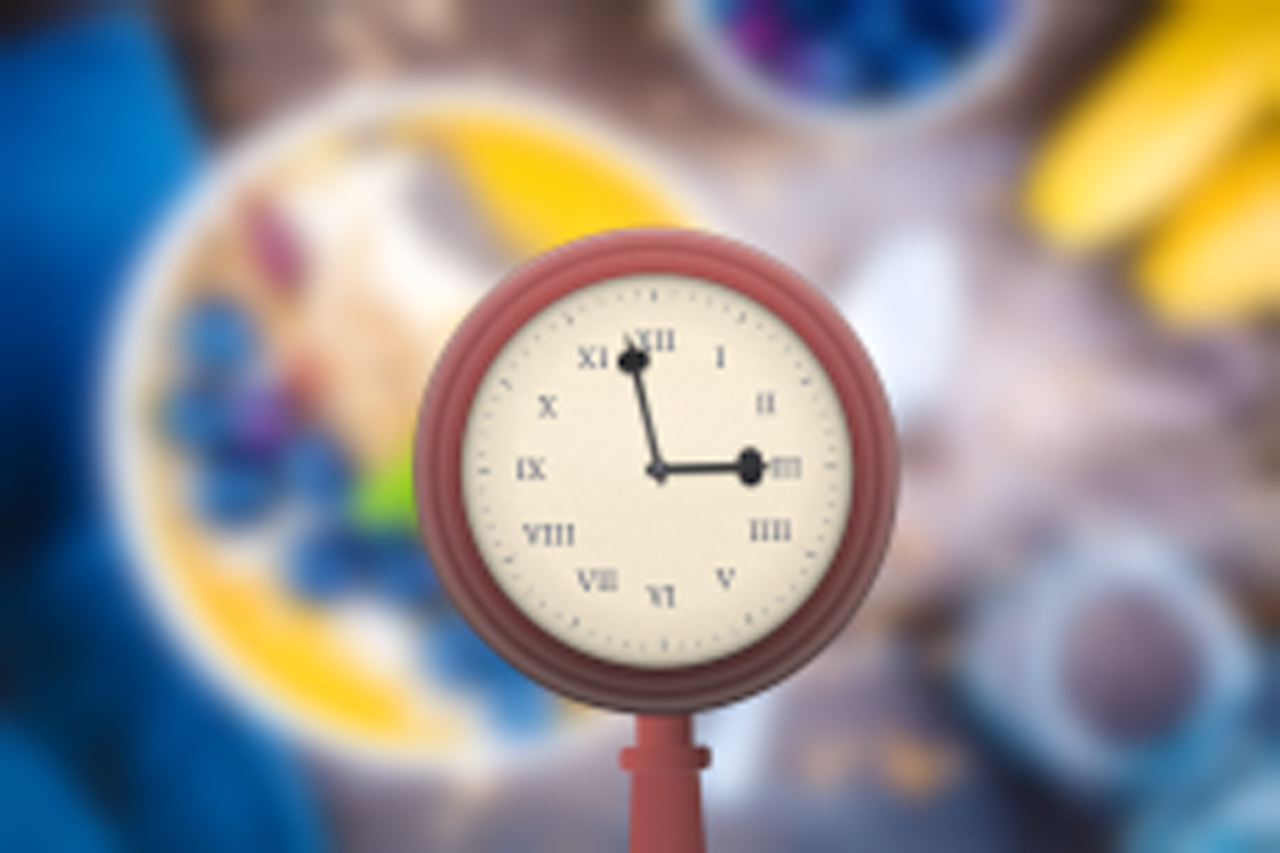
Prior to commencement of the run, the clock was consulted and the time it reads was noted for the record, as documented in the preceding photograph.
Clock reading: 2:58
